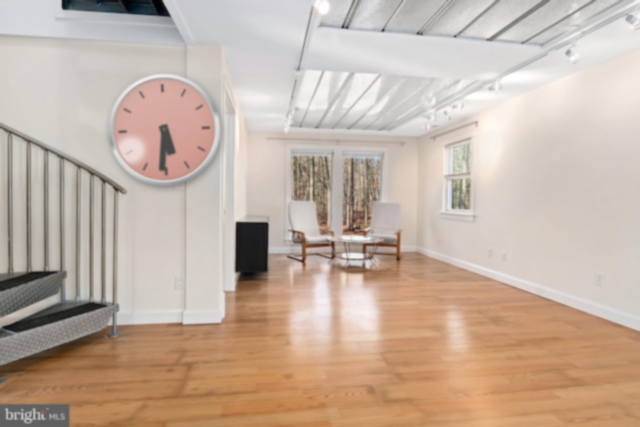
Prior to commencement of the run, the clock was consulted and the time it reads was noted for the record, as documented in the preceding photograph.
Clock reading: 5:31
